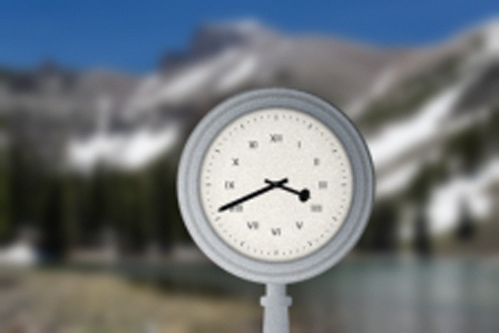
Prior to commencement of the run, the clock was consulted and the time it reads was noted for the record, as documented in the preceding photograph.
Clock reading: 3:41
